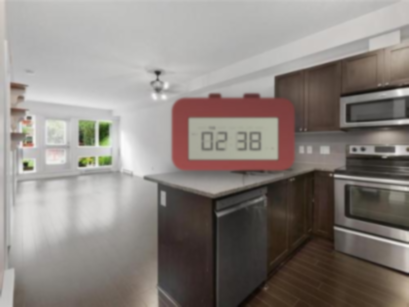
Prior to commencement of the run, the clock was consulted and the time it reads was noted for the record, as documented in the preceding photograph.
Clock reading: 2:38
